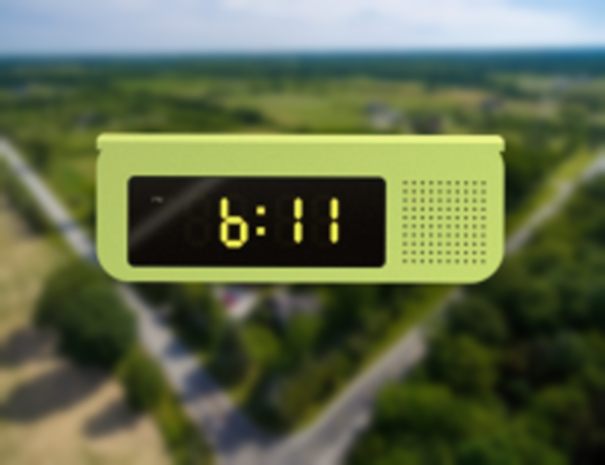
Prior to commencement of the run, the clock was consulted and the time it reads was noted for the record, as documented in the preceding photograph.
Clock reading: 6:11
